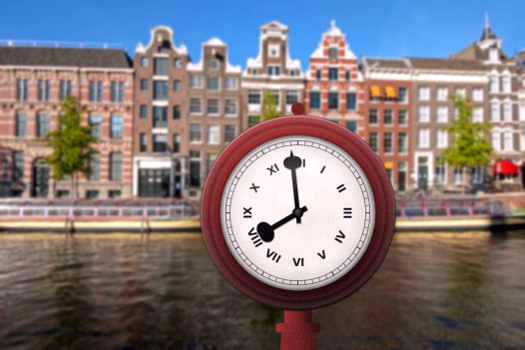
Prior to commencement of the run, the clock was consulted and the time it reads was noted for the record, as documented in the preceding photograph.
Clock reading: 7:59
